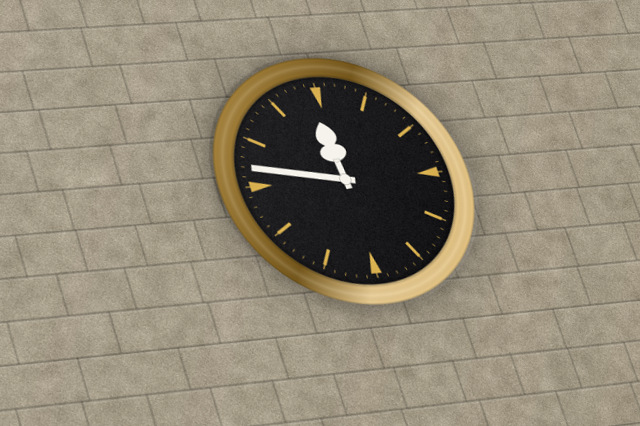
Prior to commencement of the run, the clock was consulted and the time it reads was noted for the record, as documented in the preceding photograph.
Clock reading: 11:47
